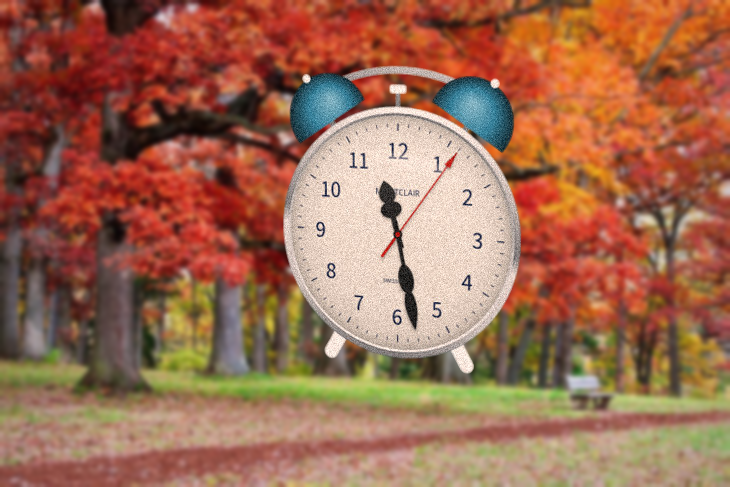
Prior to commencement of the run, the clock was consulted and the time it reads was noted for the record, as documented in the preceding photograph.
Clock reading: 11:28:06
